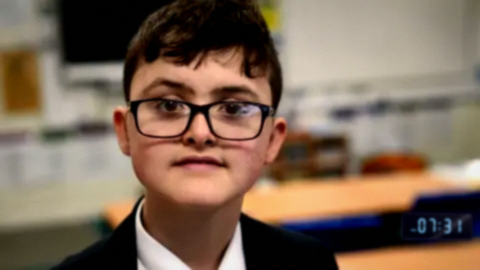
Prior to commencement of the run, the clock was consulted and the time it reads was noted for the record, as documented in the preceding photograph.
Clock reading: 7:31
